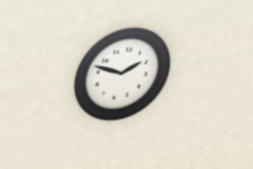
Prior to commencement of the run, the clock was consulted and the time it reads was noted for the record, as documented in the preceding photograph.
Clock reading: 1:47
